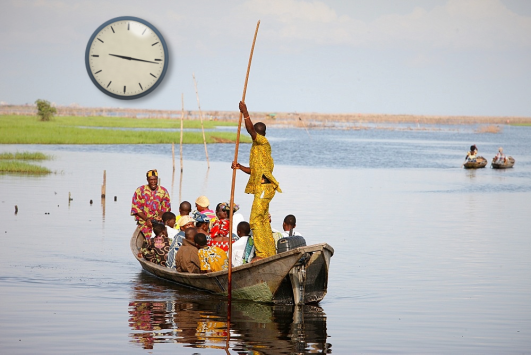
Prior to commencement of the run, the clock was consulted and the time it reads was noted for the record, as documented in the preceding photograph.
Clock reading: 9:16
